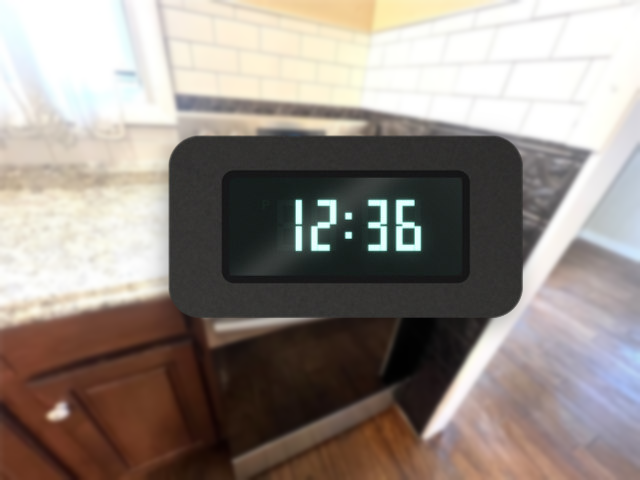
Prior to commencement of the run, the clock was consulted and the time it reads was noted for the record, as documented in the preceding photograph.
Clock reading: 12:36
